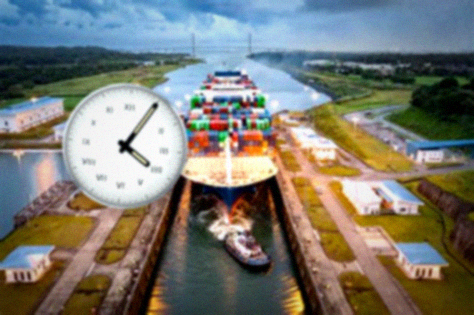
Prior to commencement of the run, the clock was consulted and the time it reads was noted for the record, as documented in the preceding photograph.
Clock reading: 4:05
